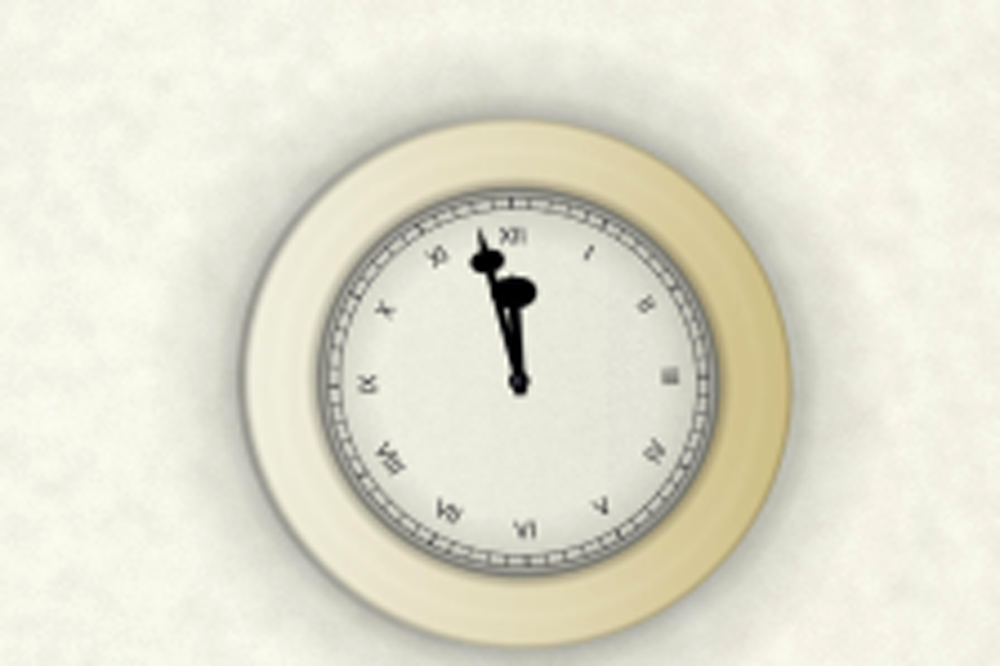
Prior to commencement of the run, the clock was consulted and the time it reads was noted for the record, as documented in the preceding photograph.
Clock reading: 11:58
